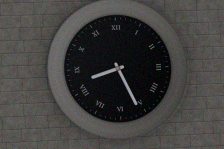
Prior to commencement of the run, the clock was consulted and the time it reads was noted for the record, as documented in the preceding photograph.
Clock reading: 8:26
